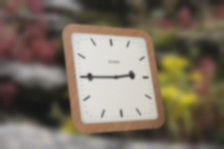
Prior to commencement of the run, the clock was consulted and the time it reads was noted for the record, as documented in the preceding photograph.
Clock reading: 2:45
